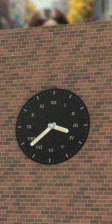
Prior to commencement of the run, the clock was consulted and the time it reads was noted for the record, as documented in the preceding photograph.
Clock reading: 3:38
